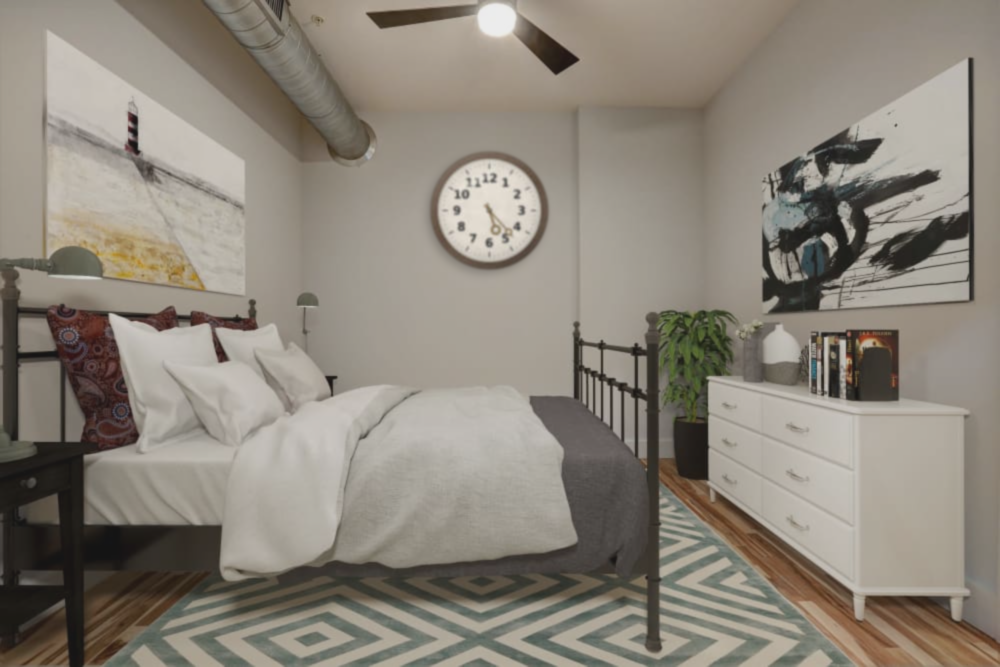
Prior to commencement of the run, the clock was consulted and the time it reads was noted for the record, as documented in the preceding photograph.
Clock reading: 5:23
